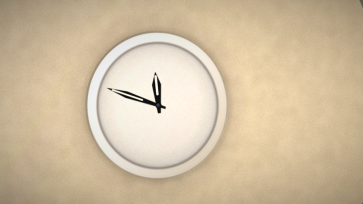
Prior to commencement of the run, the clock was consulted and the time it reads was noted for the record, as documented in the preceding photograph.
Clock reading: 11:48
